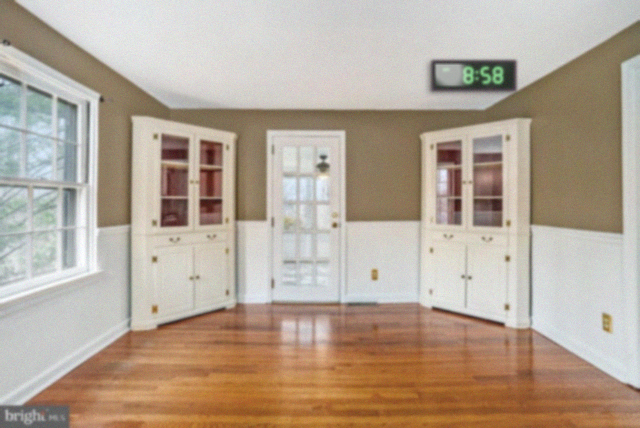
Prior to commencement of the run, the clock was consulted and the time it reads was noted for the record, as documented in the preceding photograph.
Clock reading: 8:58
